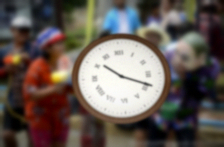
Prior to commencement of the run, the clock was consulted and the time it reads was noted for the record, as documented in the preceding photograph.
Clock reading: 10:19
